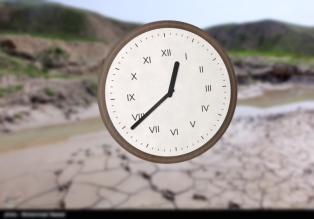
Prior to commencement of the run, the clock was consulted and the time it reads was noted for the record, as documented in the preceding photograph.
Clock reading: 12:39
